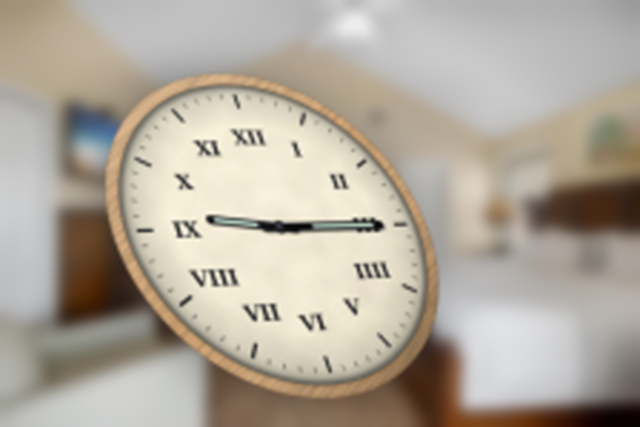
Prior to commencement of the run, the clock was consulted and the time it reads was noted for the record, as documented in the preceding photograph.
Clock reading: 9:15
